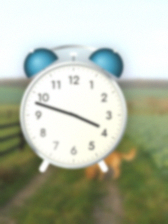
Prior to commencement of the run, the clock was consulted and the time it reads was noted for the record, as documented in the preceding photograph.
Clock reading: 3:48
